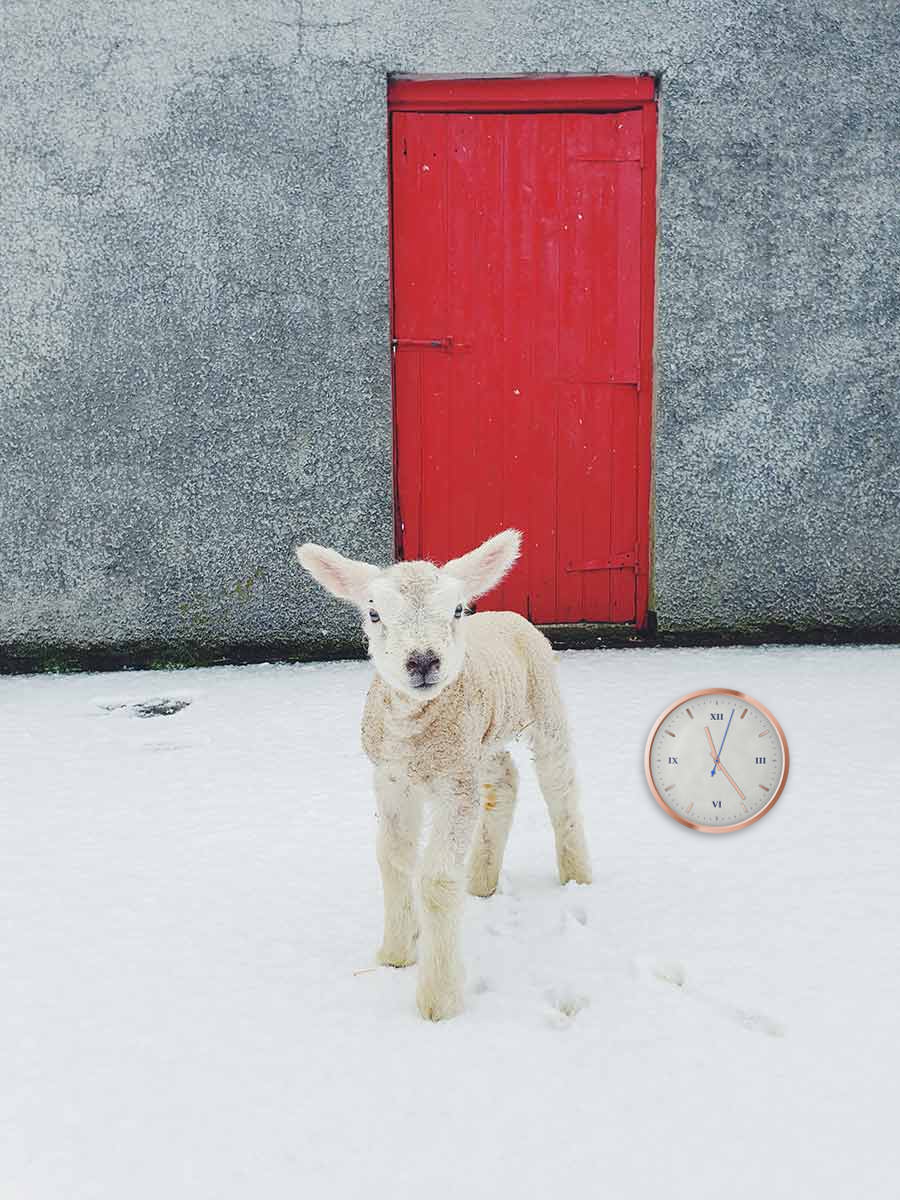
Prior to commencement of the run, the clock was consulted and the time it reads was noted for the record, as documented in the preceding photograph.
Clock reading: 11:24:03
